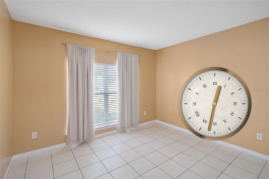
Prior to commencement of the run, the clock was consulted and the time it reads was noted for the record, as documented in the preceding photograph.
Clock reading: 12:32
